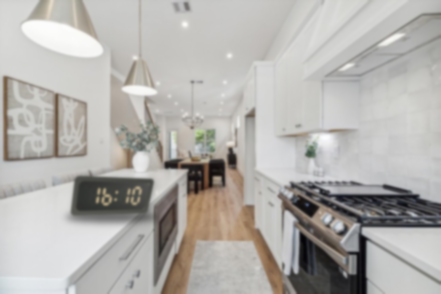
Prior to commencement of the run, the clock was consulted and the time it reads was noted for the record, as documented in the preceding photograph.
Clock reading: 16:10
